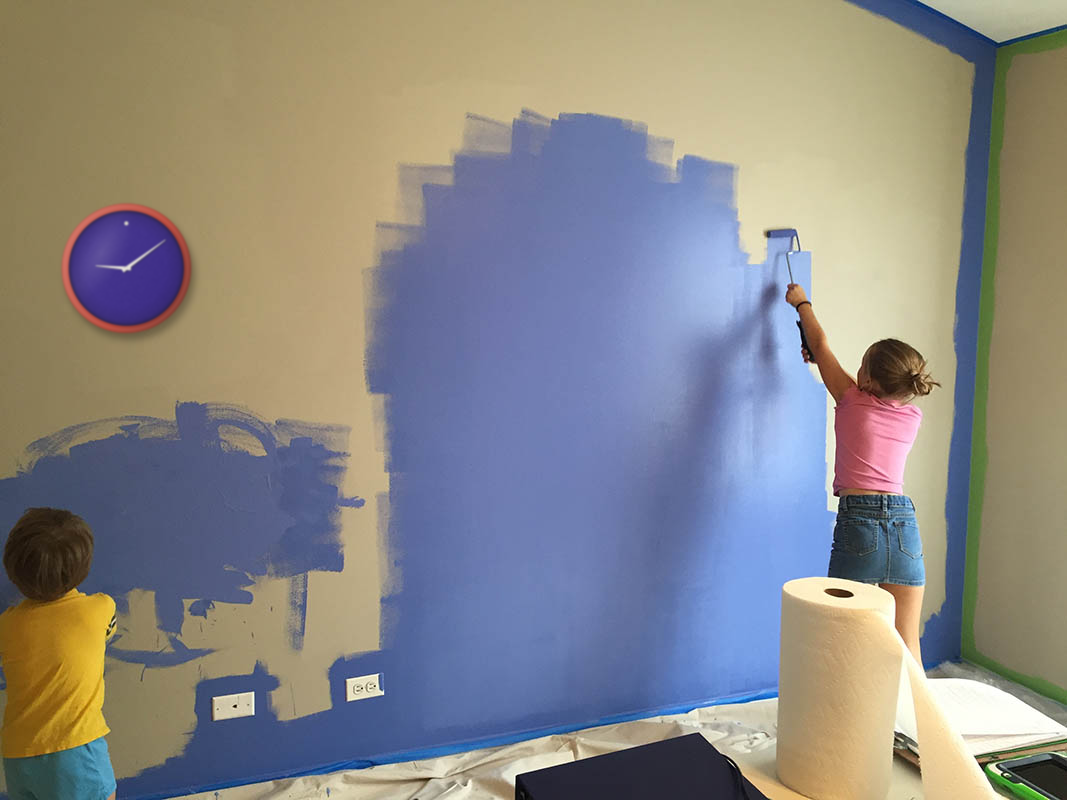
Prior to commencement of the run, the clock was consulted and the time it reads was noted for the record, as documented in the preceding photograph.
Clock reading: 9:09
